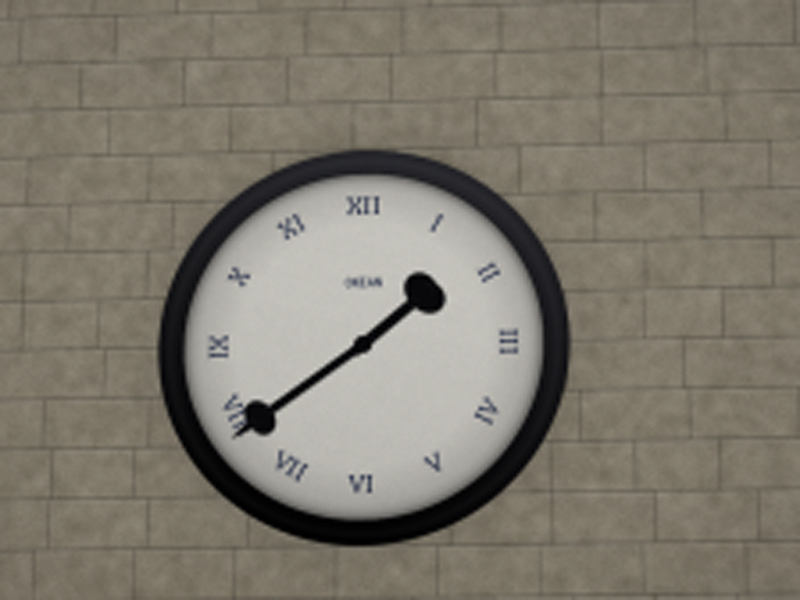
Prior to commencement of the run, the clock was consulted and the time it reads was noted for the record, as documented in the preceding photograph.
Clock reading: 1:39
